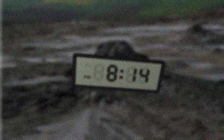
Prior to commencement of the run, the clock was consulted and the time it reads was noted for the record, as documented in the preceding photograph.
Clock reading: 8:14
